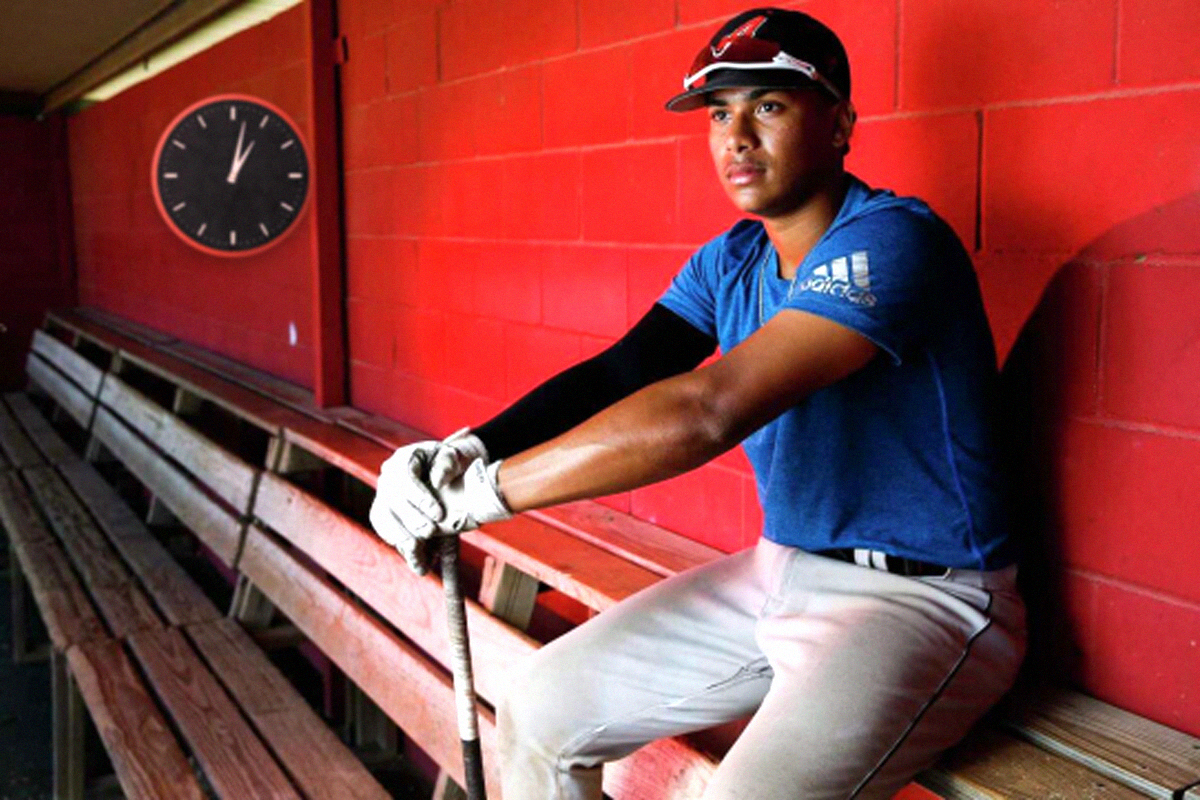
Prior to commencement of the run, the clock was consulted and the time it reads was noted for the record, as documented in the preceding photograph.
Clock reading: 1:02
